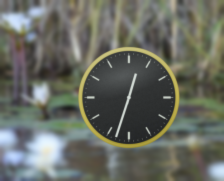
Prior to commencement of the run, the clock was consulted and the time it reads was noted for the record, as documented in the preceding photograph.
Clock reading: 12:33
